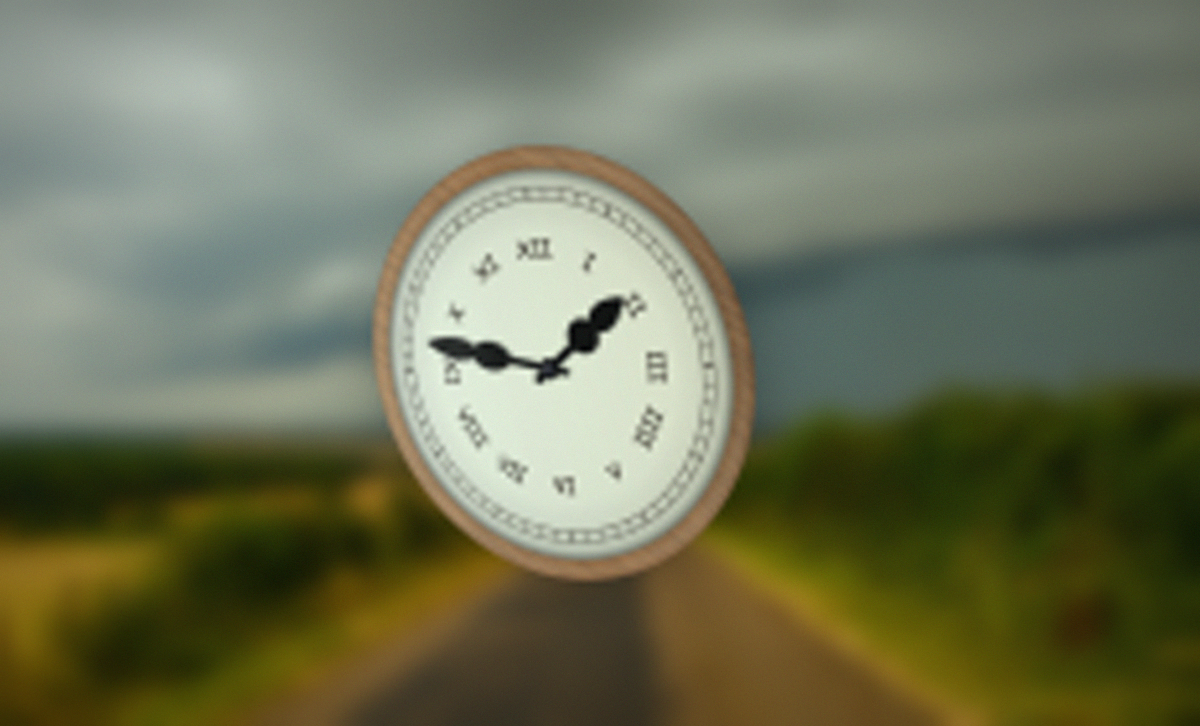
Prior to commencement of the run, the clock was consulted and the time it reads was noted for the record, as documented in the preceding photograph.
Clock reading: 1:47
